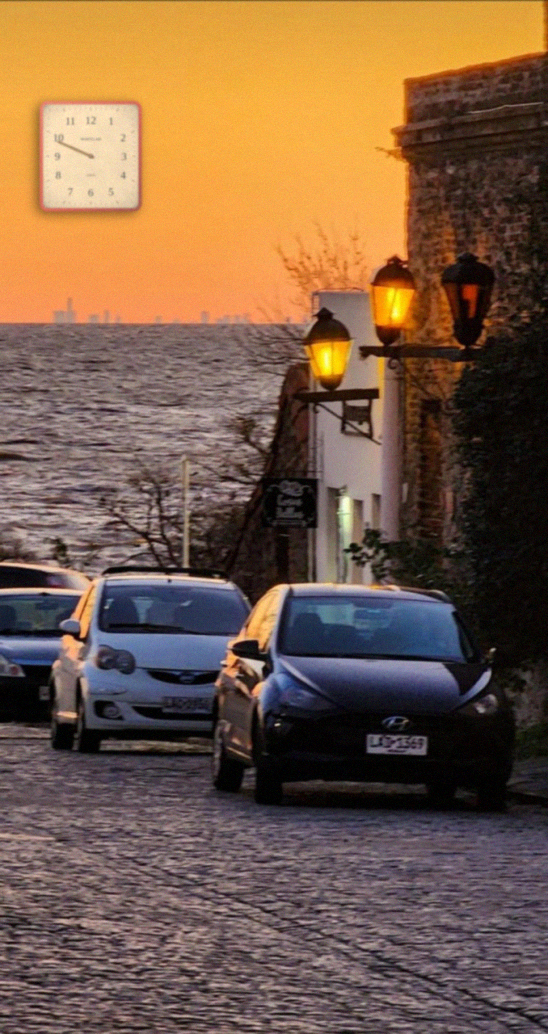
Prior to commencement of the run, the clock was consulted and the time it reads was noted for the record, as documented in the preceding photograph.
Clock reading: 9:49
